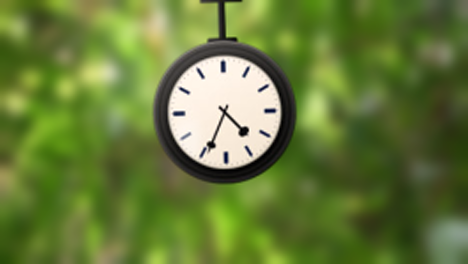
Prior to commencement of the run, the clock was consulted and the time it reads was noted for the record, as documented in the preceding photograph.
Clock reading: 4:34
